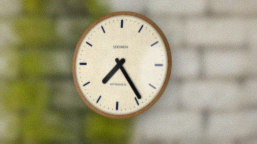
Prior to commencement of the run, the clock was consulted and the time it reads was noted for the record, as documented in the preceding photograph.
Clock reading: 7:24
